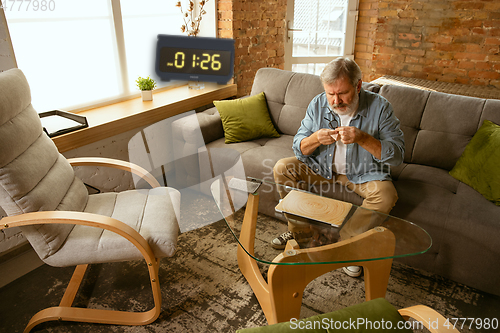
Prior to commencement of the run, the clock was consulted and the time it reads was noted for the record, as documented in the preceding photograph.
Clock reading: 1:26
